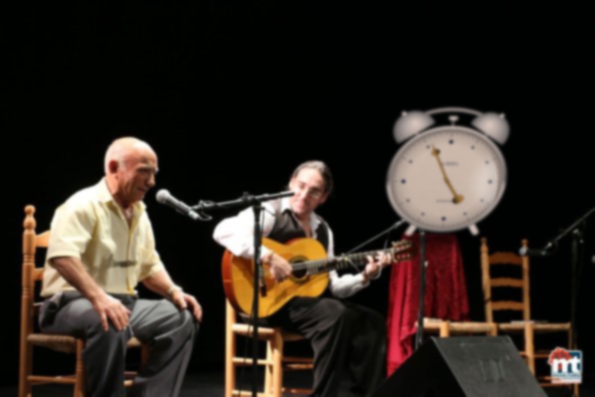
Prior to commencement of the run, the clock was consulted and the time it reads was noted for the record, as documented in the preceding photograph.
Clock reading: 4:56
